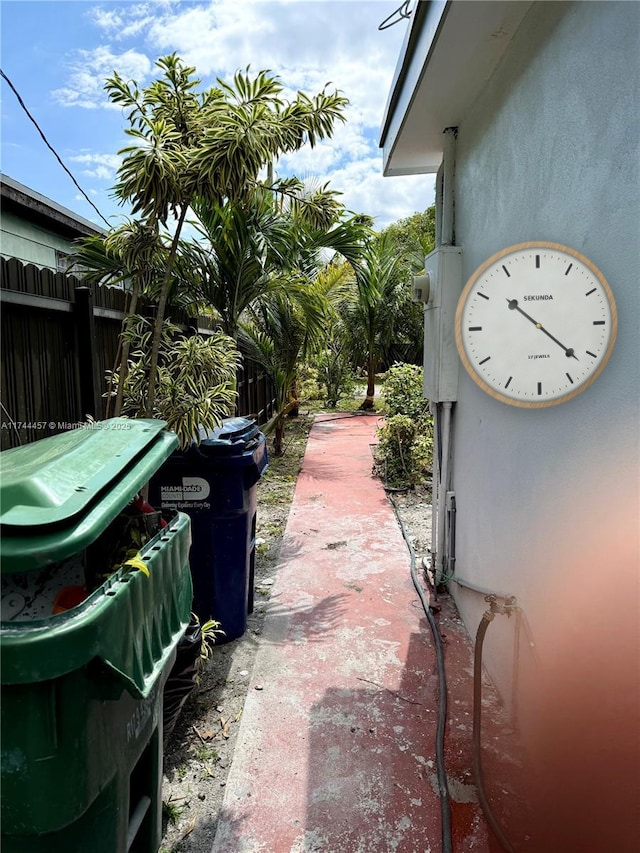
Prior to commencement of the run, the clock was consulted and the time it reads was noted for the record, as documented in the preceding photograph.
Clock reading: 10:22
